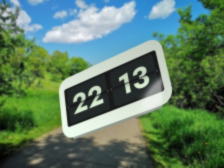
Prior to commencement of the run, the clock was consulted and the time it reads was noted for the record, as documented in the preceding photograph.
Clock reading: 22:13
